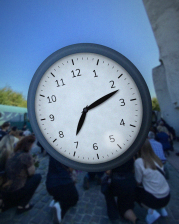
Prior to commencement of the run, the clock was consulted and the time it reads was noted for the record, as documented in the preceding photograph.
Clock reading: 7:12
